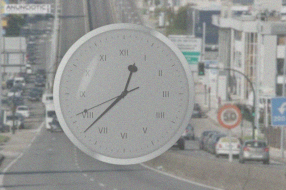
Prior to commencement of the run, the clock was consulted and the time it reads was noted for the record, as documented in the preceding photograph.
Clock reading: 12:37:41
